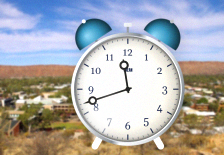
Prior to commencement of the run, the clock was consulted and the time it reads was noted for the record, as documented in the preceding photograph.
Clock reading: 11:42
